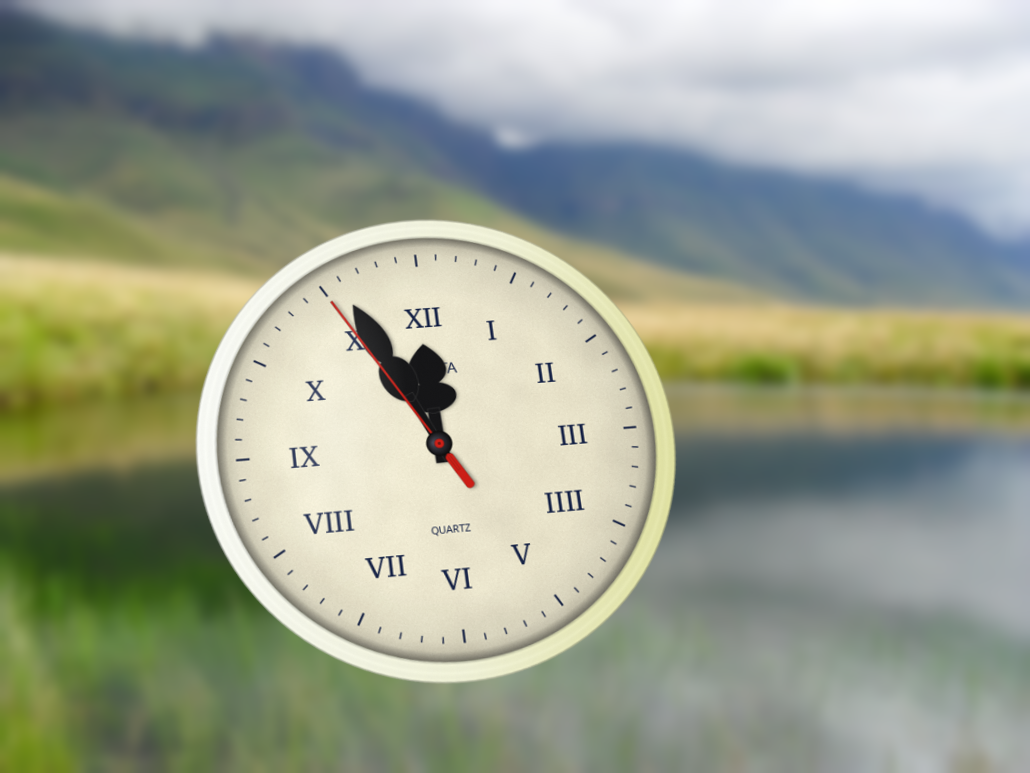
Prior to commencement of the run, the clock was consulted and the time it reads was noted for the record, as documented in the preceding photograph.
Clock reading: 11:55:55
